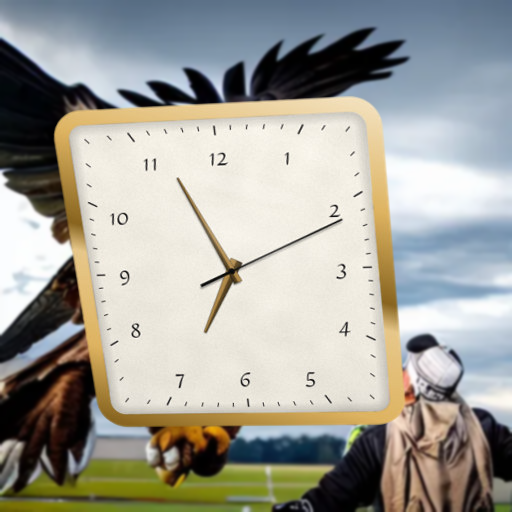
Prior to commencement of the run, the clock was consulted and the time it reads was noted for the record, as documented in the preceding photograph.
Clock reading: 6:56:11
